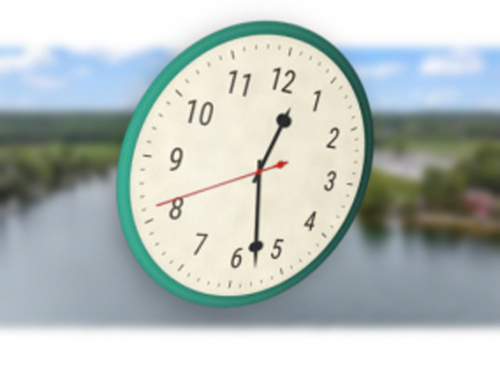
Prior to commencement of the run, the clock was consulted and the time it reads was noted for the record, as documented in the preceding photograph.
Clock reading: 12:27:41
